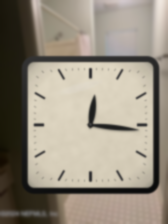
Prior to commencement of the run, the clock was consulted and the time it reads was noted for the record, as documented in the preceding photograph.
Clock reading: 12:16
